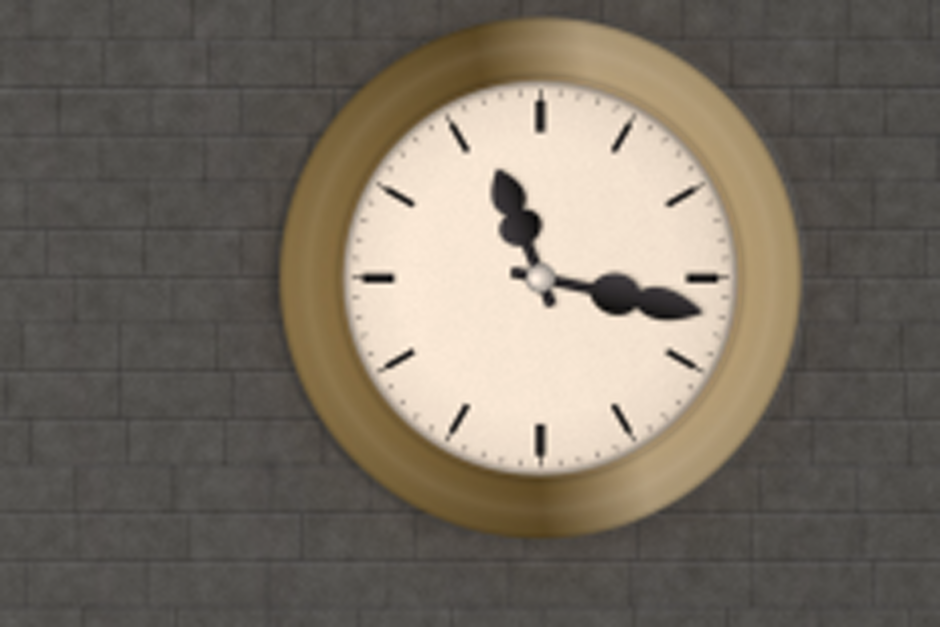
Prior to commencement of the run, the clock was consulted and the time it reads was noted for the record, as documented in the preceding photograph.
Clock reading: 11:17
